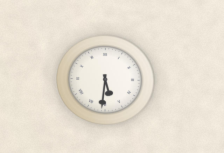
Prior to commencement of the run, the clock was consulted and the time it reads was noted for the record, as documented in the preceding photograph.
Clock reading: 5:31
